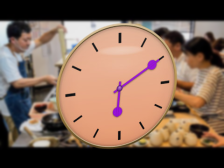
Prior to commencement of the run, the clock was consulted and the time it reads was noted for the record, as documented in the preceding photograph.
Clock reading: 6:10
